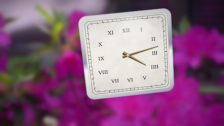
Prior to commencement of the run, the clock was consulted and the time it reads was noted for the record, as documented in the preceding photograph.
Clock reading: 4:13
